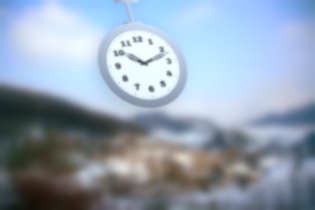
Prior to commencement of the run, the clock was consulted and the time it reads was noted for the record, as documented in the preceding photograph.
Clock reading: 10:12
